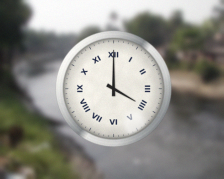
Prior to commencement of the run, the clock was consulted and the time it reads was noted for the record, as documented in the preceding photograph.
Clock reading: 4:00
